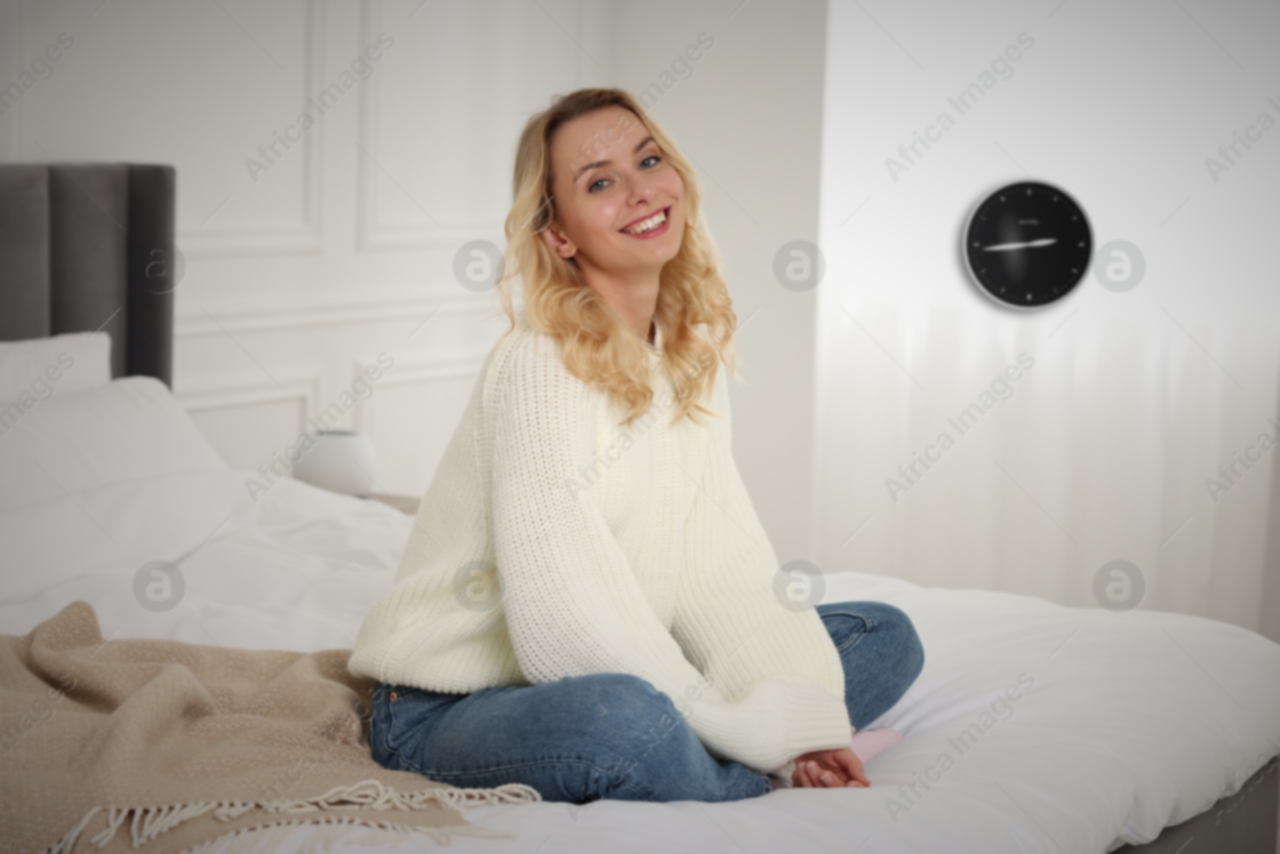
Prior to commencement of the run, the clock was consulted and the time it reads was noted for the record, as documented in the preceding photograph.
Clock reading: 2:44
